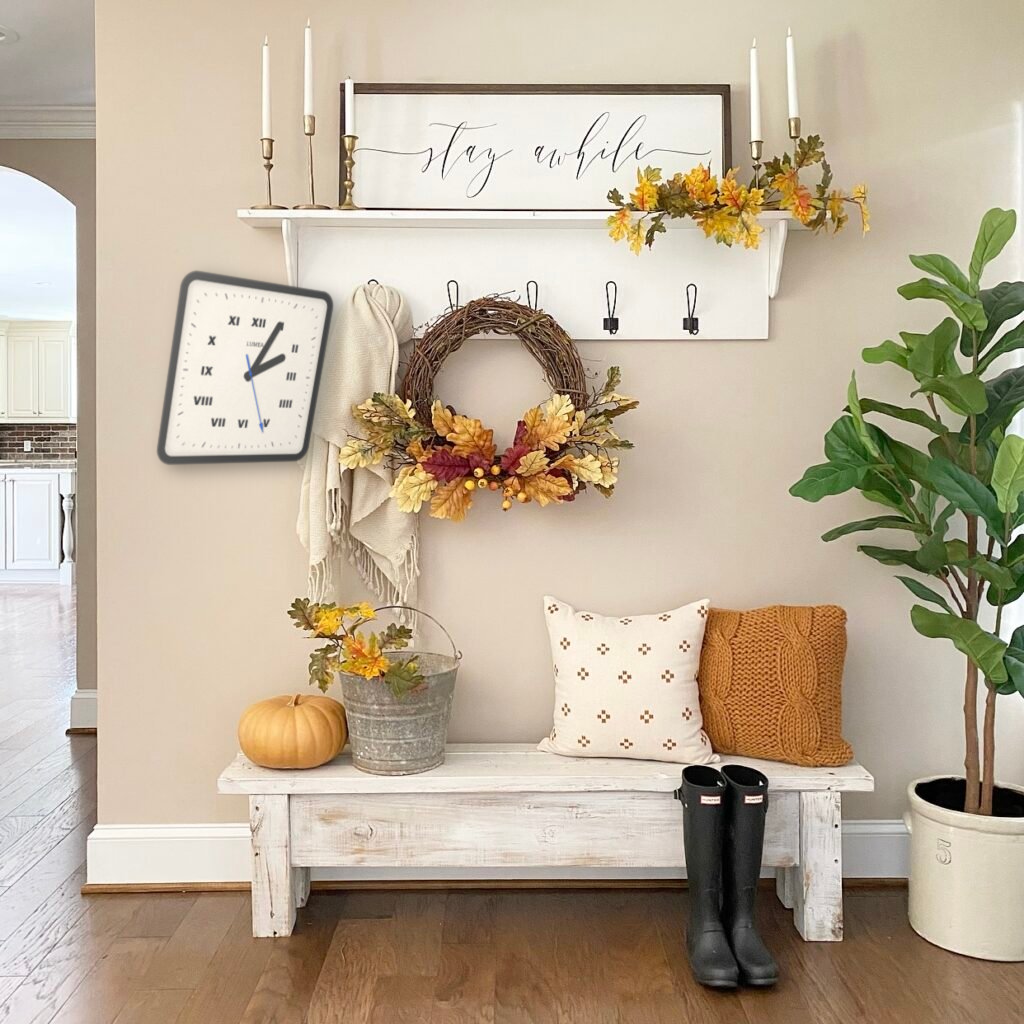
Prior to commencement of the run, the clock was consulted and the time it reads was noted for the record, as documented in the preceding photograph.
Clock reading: 2:04:26
